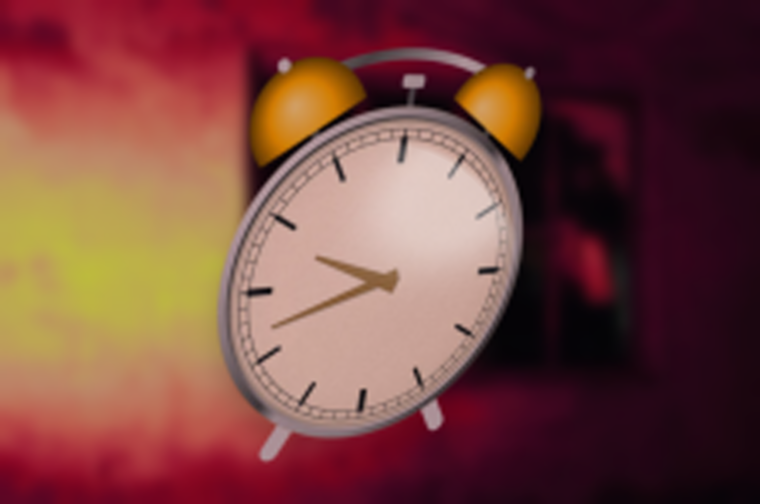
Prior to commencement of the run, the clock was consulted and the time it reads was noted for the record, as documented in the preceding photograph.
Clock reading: 9:42
